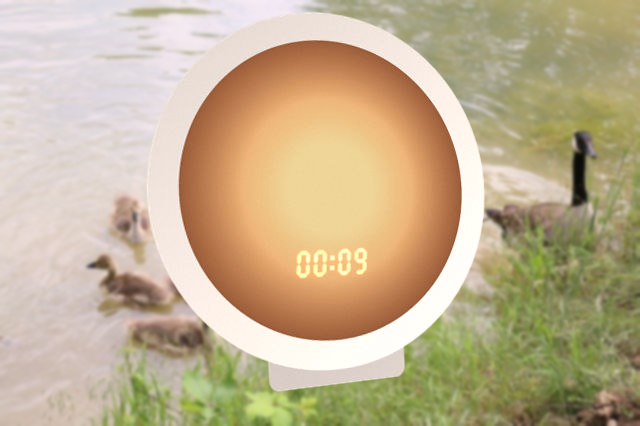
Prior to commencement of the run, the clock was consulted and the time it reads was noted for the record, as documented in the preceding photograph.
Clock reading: 0:09
